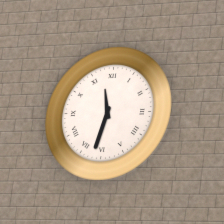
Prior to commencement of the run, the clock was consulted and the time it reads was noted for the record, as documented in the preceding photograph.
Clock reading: 11:32
